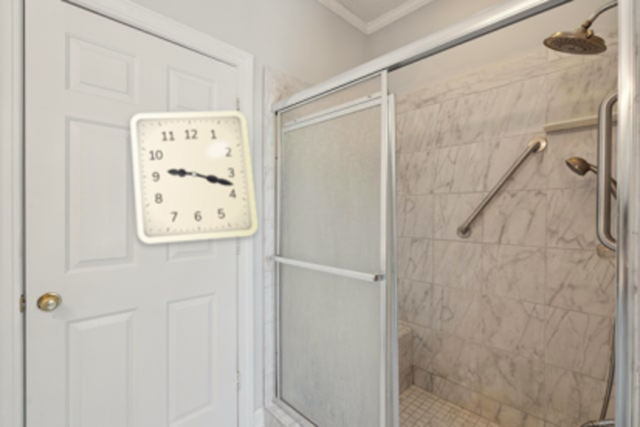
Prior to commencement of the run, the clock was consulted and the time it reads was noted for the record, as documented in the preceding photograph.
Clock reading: 9:18
